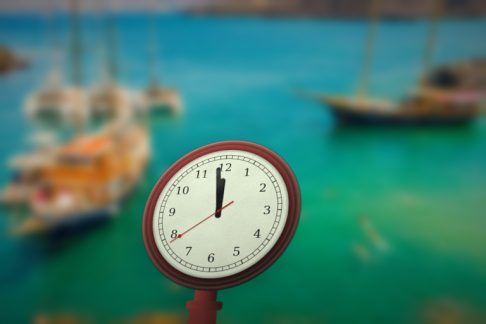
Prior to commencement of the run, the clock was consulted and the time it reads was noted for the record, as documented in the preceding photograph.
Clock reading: 11:58:39
